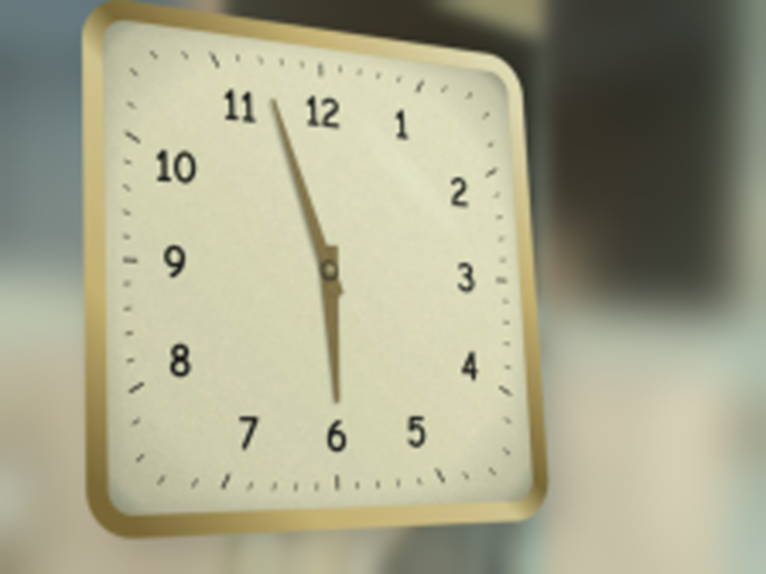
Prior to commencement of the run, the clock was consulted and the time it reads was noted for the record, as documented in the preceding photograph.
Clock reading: 5:57
